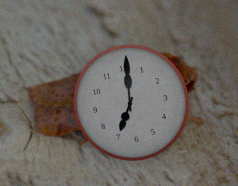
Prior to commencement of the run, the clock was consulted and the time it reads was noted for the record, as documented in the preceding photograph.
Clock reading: 7:01
